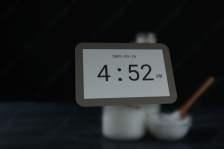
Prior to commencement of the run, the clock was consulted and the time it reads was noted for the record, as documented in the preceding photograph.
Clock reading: 4:52
